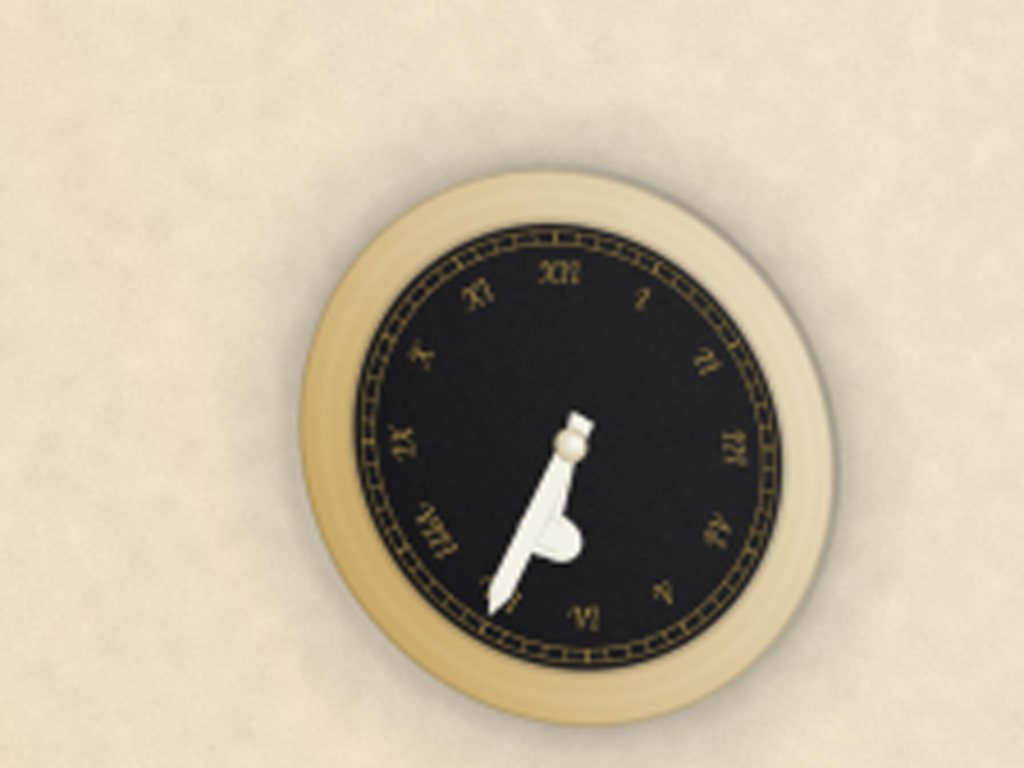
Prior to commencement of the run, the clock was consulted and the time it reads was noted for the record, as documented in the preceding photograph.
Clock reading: 6:35
